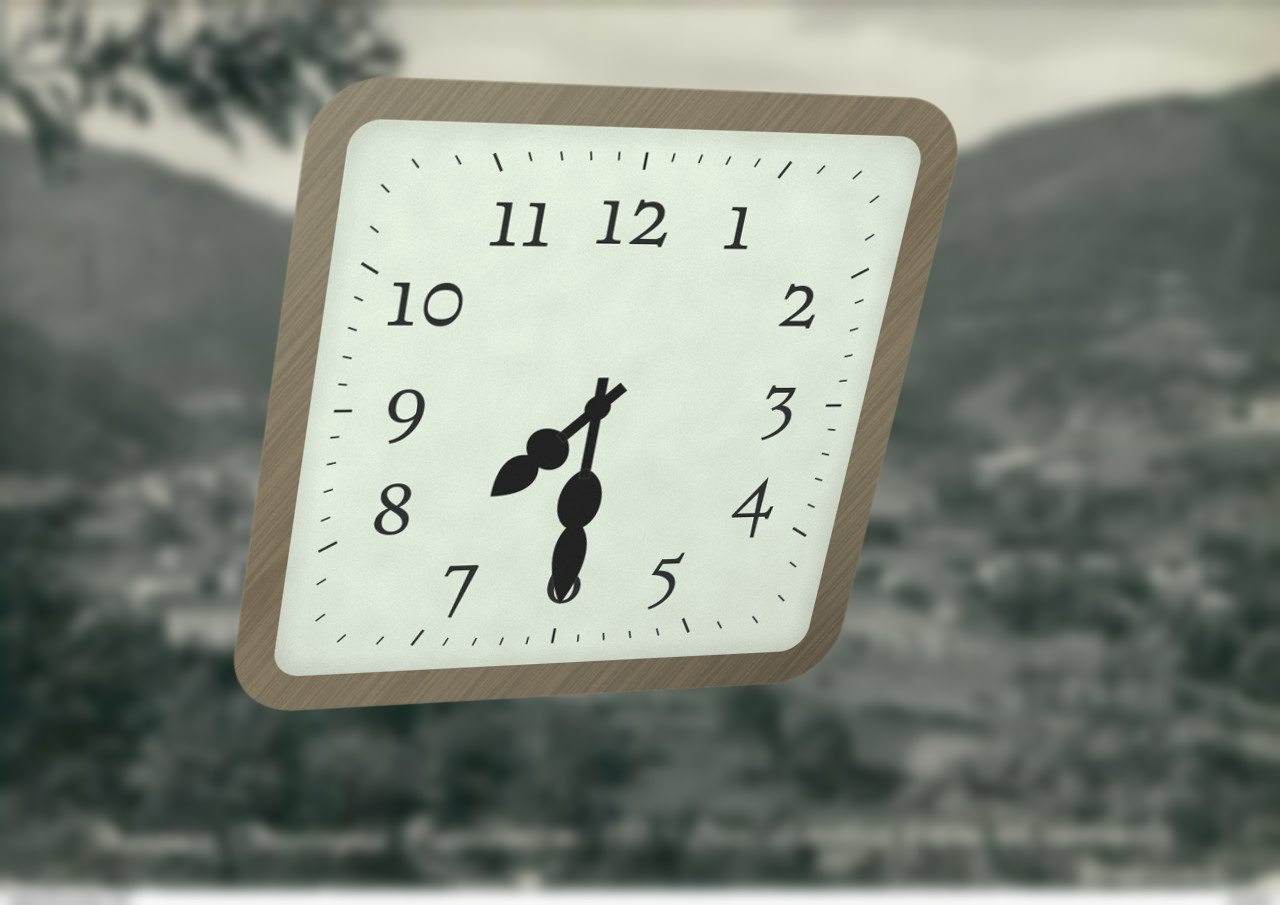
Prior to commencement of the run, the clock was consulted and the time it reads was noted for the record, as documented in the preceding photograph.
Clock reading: 7:30
